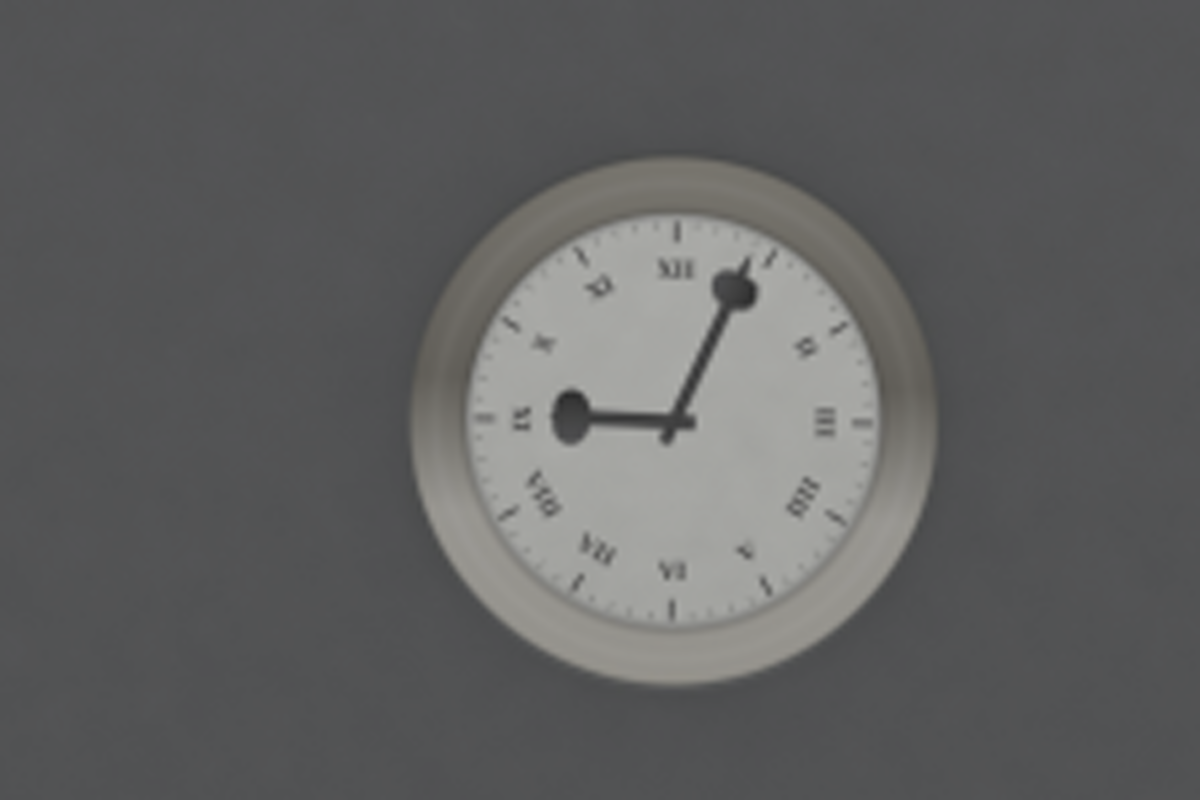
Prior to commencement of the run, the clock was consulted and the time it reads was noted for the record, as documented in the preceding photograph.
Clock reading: 9:04
